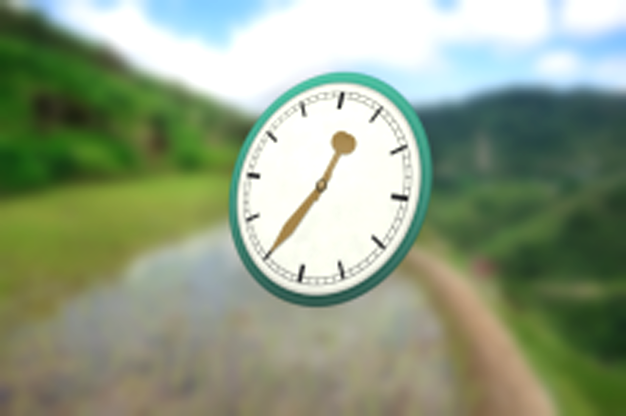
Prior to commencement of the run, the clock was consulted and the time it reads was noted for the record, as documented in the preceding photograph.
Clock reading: 12:35
